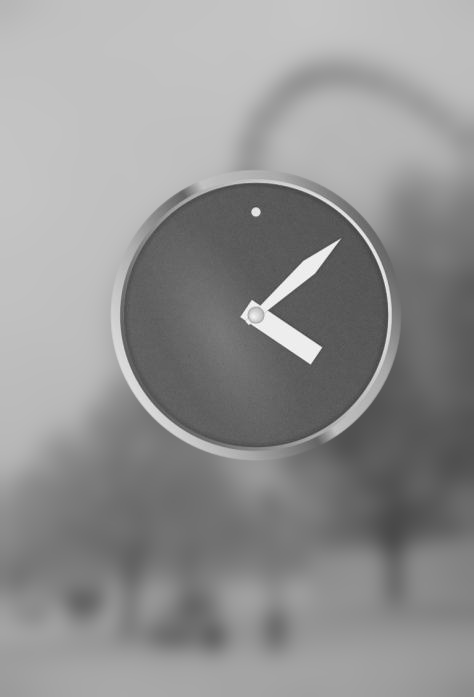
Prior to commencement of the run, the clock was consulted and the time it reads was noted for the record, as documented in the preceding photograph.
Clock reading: 4:08
